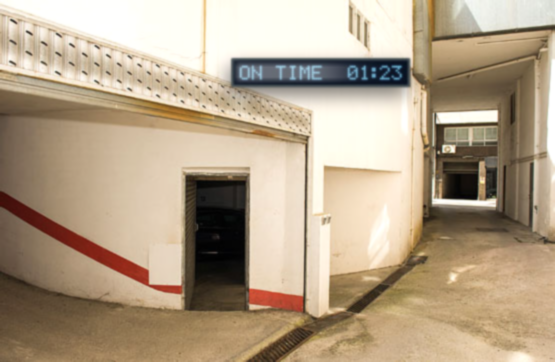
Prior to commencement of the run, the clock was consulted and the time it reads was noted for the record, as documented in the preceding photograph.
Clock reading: 1:23
